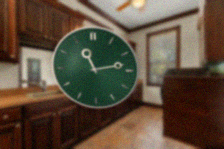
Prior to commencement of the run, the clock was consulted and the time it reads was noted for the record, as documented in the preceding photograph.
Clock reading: 11:13
